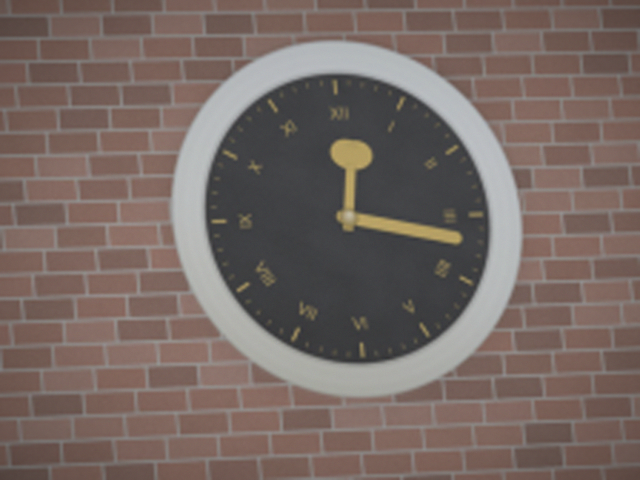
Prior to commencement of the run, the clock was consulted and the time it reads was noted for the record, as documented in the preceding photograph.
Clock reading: 12:17
